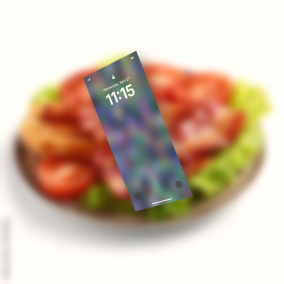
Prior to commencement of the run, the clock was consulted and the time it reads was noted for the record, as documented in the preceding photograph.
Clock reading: 11:15
